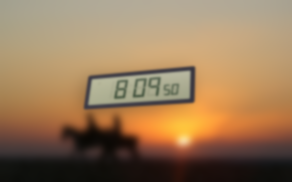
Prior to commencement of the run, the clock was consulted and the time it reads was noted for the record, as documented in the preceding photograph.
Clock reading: 8:09
